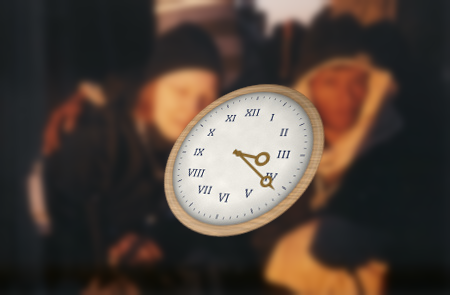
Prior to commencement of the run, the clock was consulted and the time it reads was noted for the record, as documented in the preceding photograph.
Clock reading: 3:21
